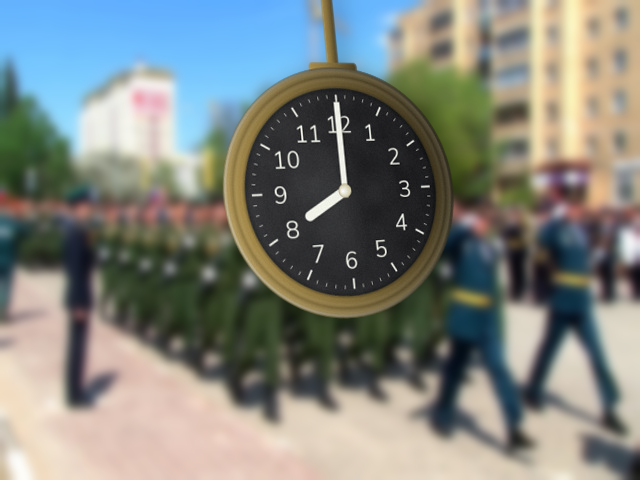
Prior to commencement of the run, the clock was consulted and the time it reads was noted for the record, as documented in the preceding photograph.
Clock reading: 8:00
